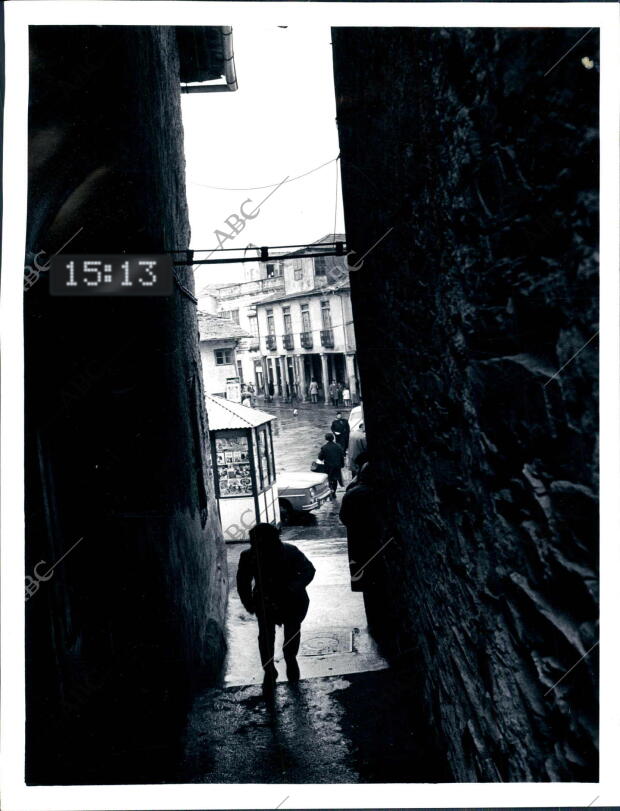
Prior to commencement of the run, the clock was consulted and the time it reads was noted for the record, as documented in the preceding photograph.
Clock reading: 15:13
